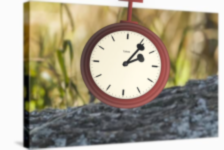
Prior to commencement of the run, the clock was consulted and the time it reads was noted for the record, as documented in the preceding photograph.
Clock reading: 2:06
